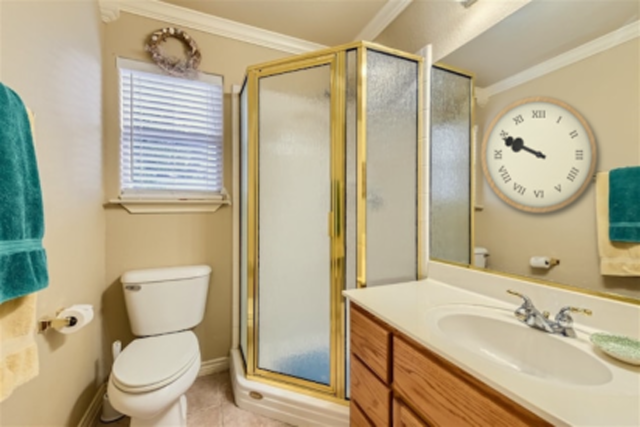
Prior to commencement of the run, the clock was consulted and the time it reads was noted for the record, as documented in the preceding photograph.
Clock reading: 9:49
